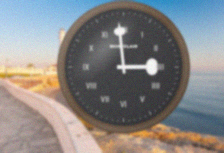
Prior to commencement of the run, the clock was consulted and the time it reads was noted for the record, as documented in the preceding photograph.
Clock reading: 2:59
